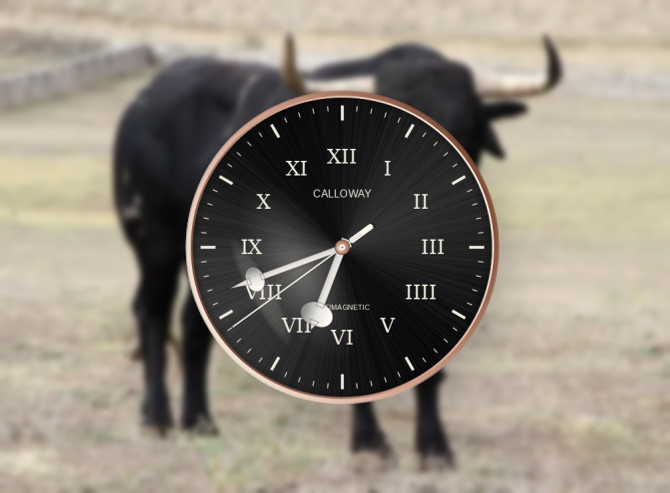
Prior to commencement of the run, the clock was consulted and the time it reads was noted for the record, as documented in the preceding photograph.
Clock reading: 6:41:39
